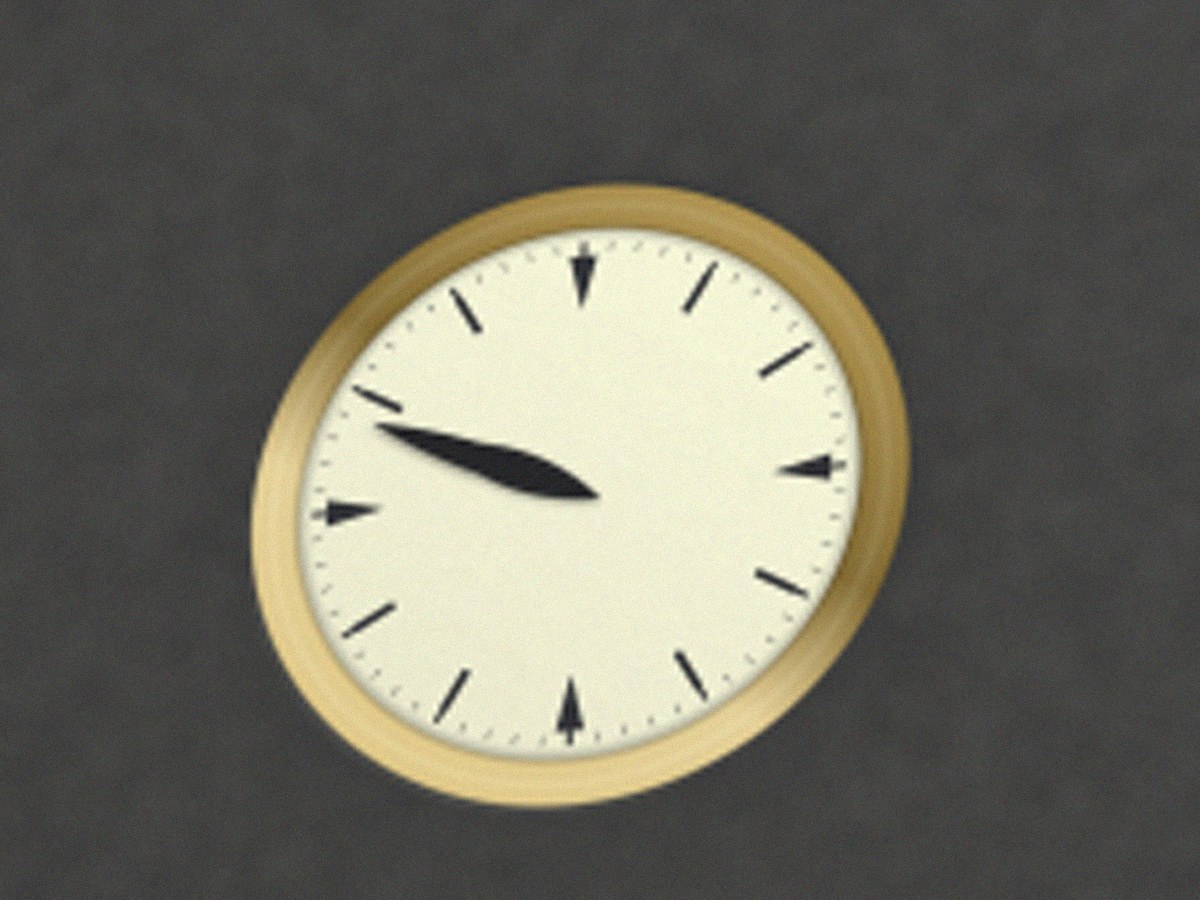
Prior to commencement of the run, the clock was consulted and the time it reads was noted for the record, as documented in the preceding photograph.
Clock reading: 9:49
